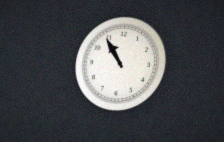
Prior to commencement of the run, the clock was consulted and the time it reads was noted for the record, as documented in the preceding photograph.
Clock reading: 10:54
